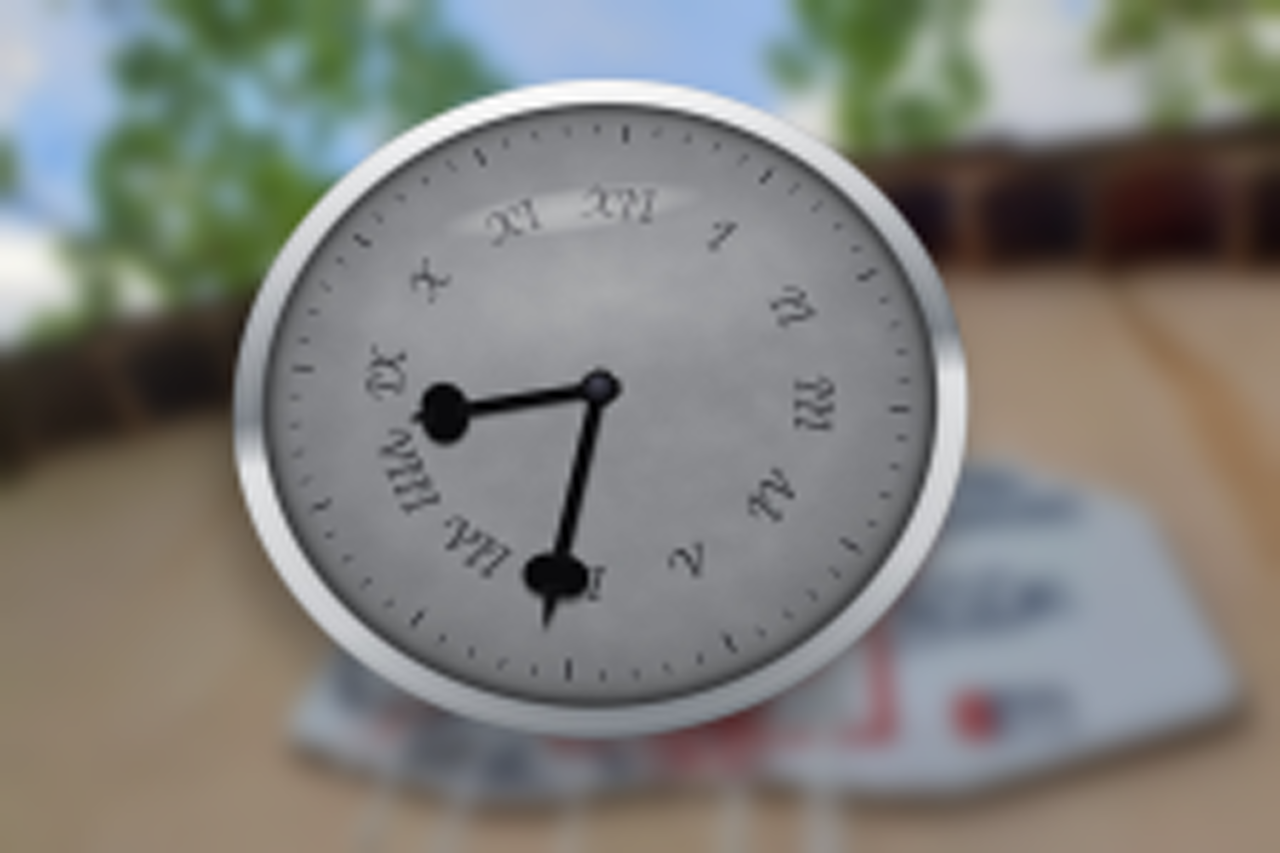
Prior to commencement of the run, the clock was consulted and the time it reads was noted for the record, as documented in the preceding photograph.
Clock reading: 8:31
